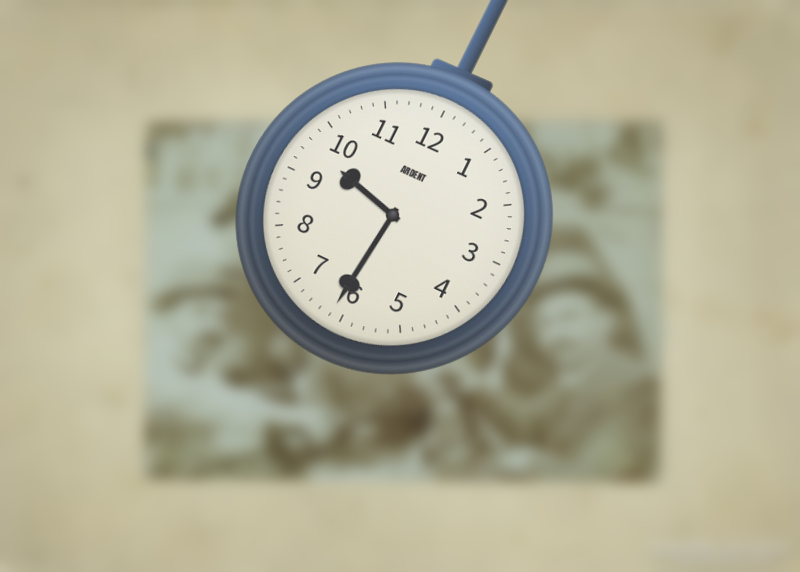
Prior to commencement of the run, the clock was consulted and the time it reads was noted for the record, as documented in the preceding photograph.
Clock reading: 9:31
